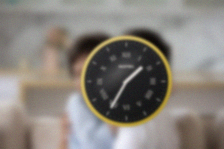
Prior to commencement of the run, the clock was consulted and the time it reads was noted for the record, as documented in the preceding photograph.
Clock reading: 1:35
